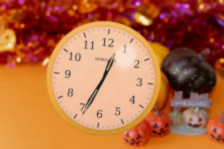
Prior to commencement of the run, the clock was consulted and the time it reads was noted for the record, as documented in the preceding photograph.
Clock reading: 12:34
